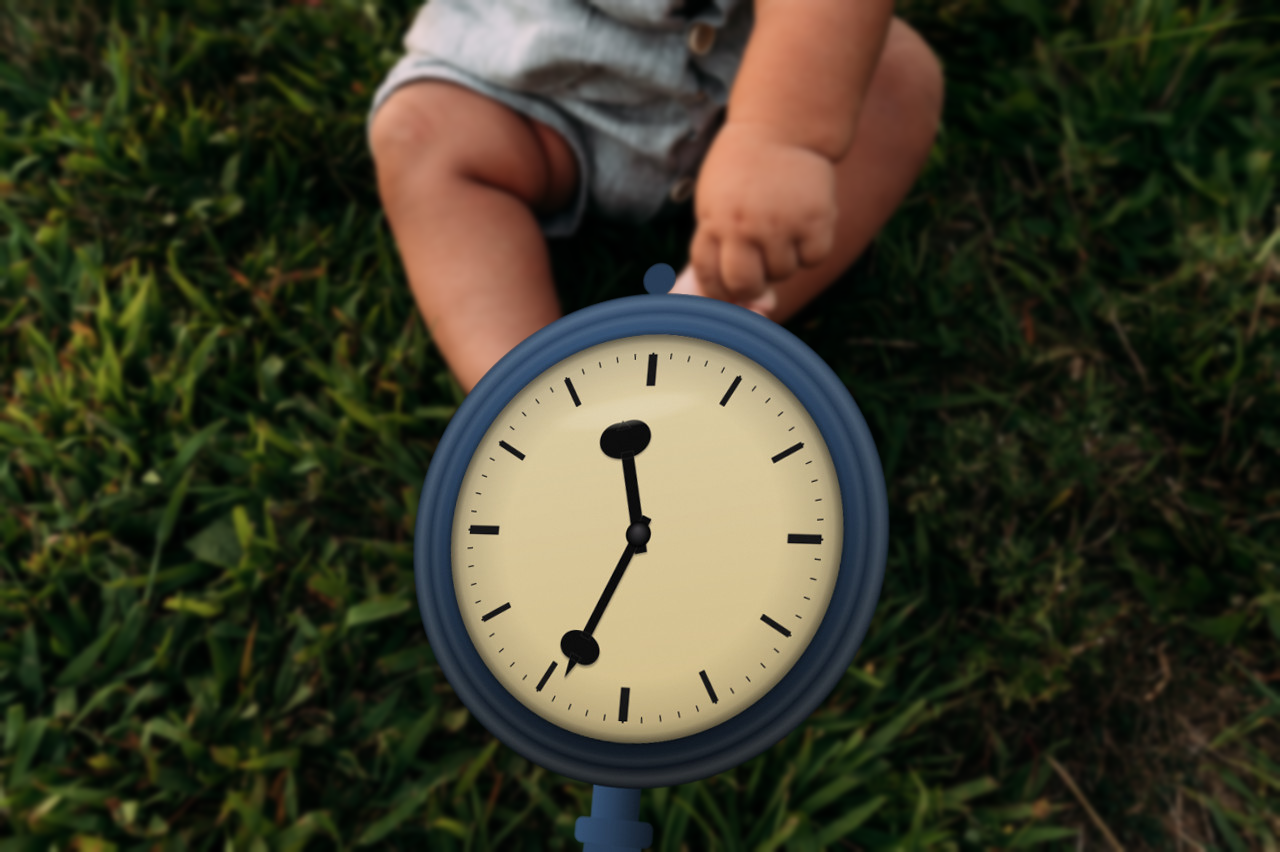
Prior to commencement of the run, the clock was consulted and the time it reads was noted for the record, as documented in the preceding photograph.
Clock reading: 11:34
